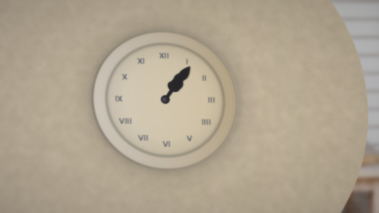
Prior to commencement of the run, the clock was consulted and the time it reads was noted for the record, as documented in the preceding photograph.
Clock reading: 1:06
